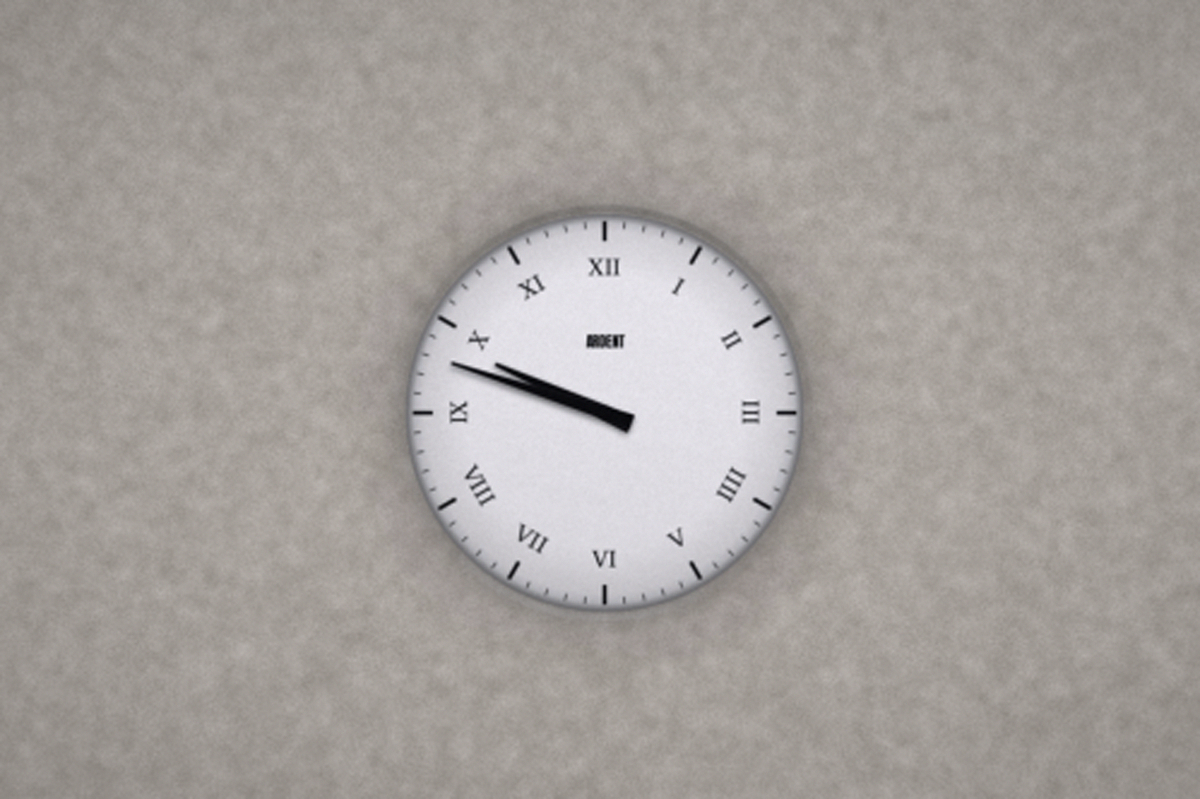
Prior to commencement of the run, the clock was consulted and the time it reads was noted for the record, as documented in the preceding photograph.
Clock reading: 9:48
